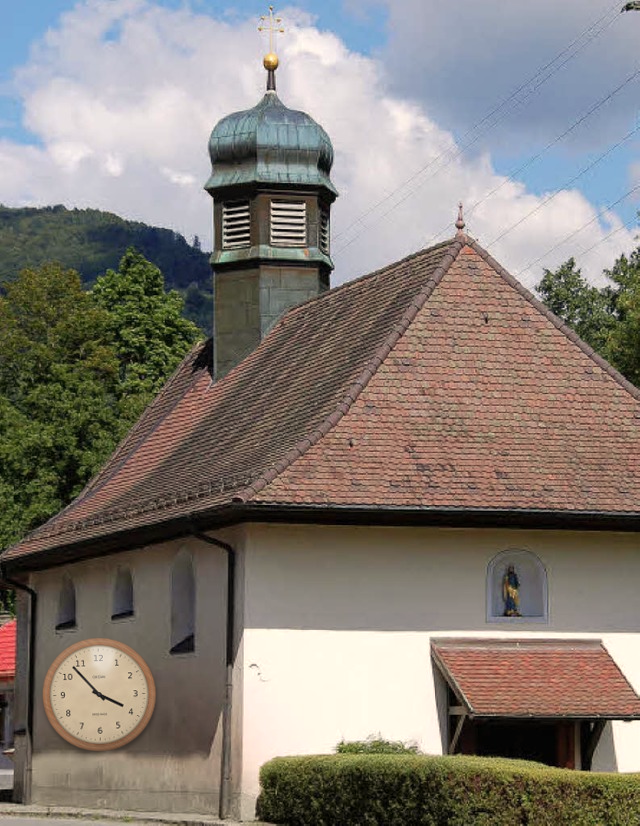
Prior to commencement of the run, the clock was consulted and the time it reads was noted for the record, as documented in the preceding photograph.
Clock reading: 3:53
